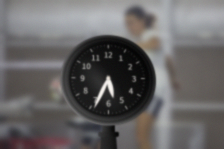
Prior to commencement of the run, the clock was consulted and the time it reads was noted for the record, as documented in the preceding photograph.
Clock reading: 5:34
